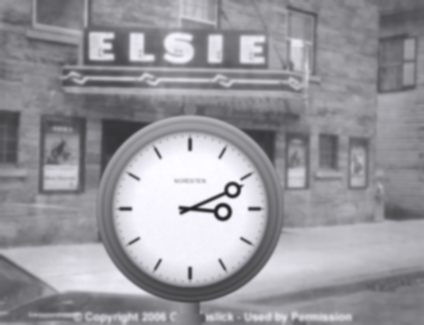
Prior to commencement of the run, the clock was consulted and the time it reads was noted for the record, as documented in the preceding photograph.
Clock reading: 3:11
